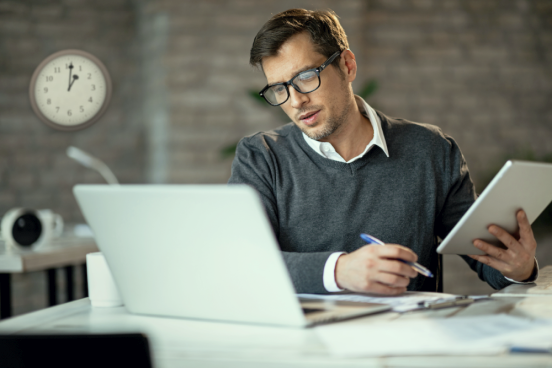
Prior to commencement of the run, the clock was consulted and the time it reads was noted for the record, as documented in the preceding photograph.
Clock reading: 1:01
